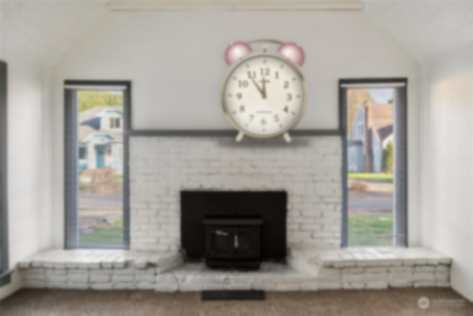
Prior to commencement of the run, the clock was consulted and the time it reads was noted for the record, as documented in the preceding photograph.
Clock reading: 11:54
